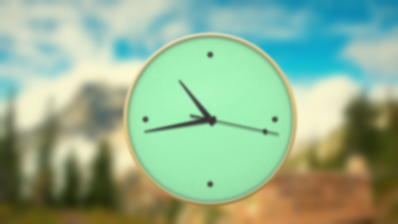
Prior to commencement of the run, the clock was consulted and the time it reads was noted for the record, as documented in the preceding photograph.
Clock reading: 10:43:17
